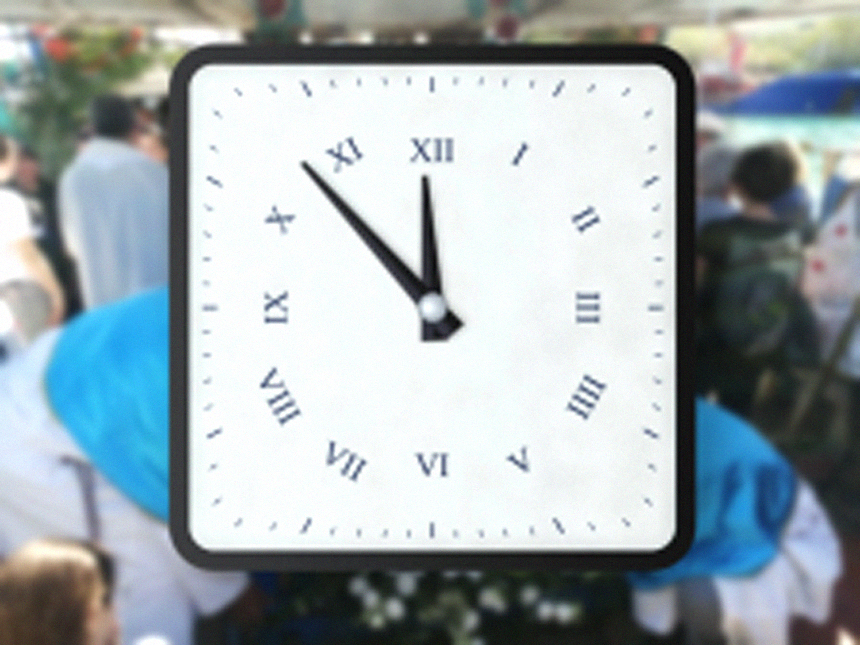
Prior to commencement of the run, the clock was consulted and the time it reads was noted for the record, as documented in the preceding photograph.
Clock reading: 11:53
